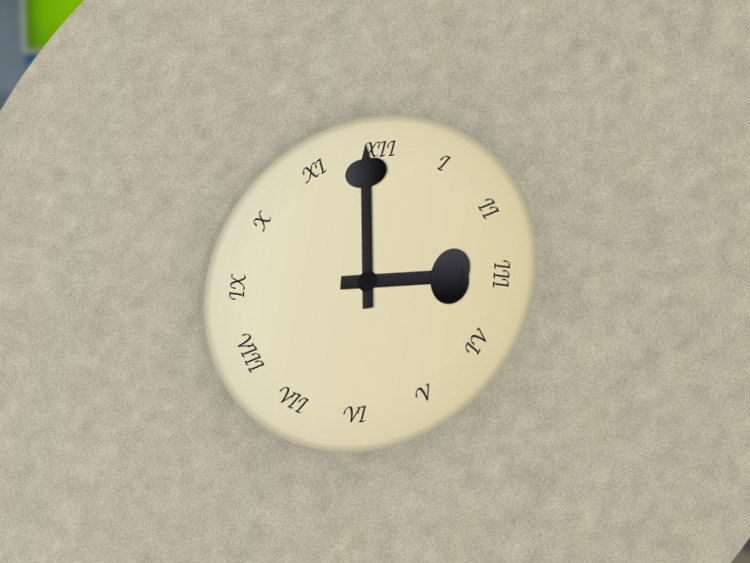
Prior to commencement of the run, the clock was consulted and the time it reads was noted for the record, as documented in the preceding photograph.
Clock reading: 2:59
